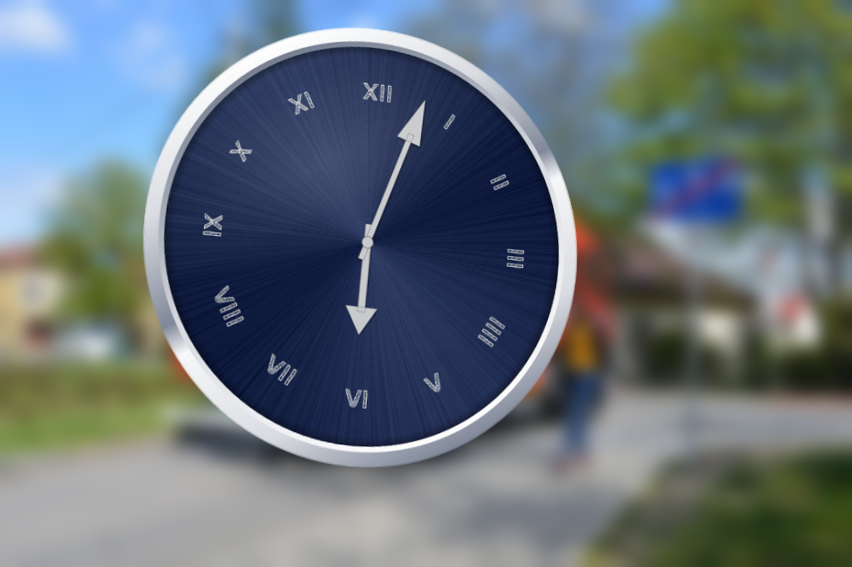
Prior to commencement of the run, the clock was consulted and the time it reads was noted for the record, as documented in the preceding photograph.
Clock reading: 6:03
